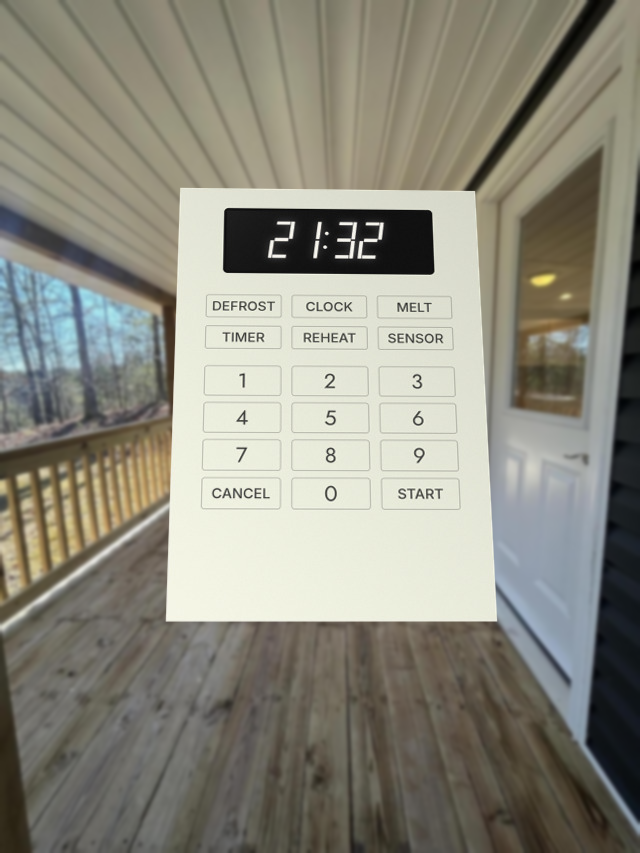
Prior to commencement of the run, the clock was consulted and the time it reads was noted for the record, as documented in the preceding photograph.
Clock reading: 21:32
